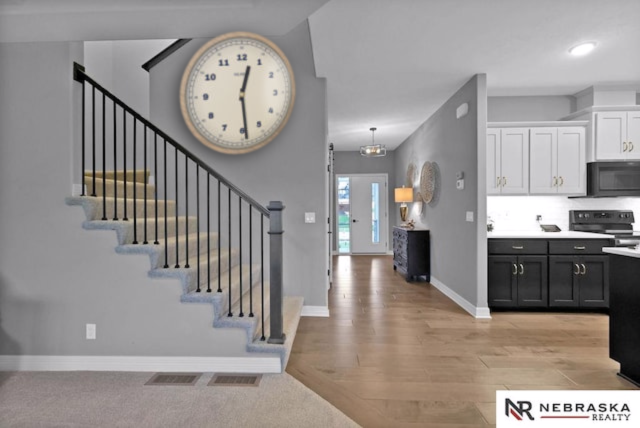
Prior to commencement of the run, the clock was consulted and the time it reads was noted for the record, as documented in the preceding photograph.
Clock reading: 12:29
